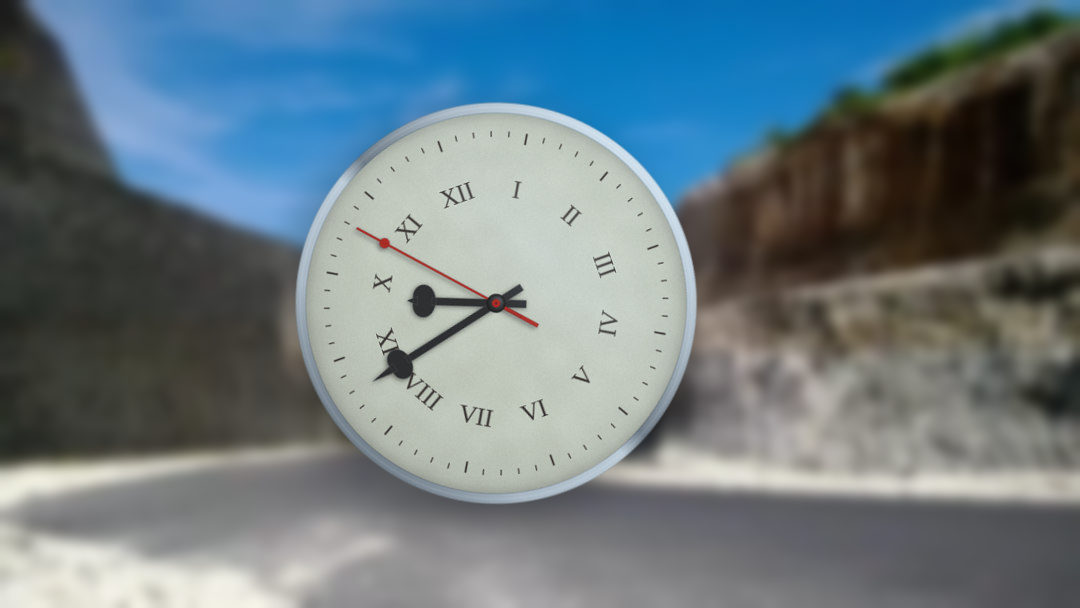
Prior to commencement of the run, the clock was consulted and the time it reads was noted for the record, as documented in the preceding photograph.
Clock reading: 9:42:53
